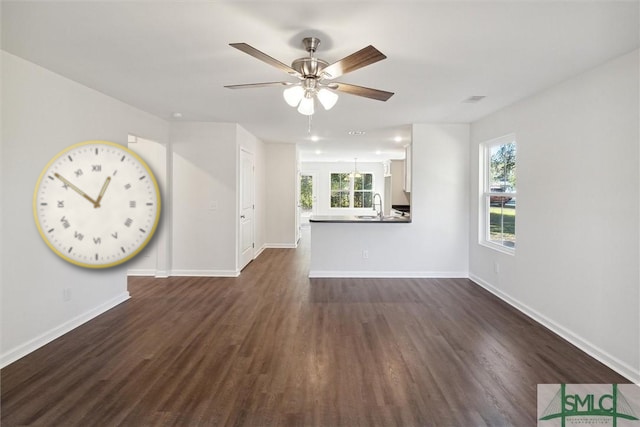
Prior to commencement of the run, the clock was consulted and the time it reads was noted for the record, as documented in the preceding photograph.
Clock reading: 12:51
